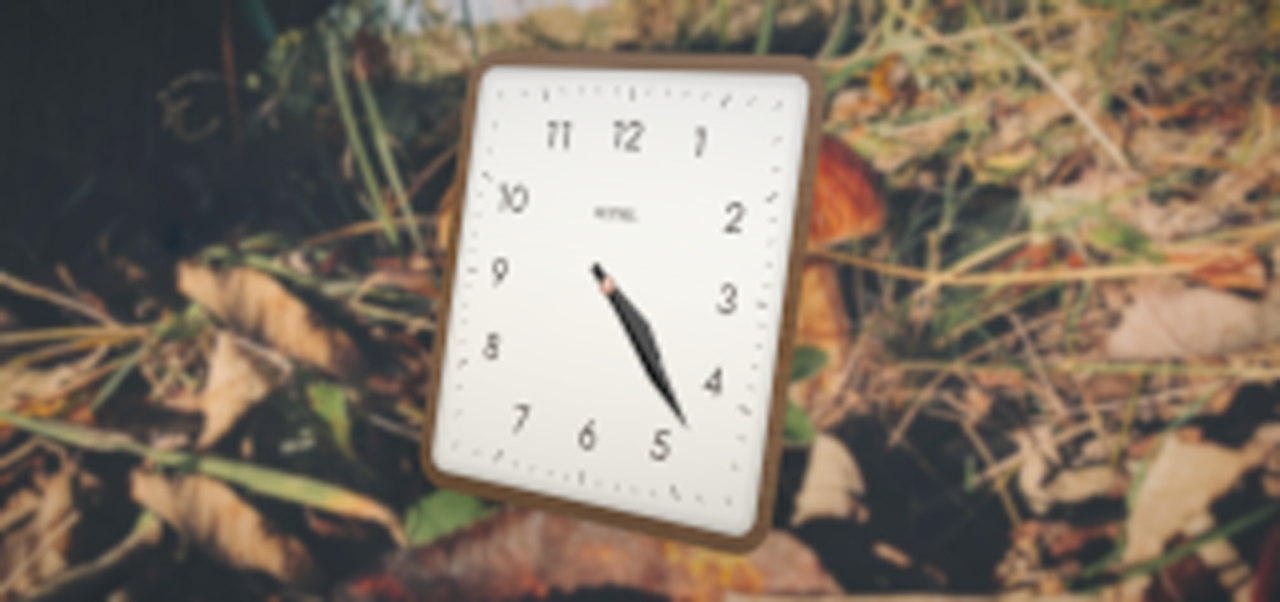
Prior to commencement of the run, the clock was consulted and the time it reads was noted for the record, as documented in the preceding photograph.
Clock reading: 4:23
